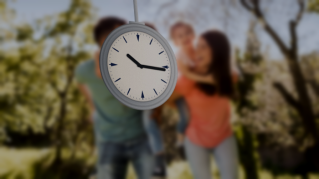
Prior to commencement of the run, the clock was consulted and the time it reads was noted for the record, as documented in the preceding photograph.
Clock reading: 10:16
